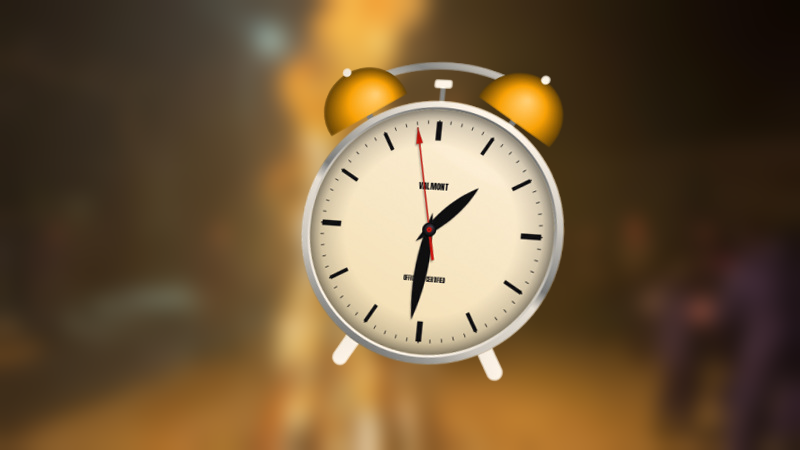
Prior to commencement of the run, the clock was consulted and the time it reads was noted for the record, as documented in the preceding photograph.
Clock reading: 1:30:58
